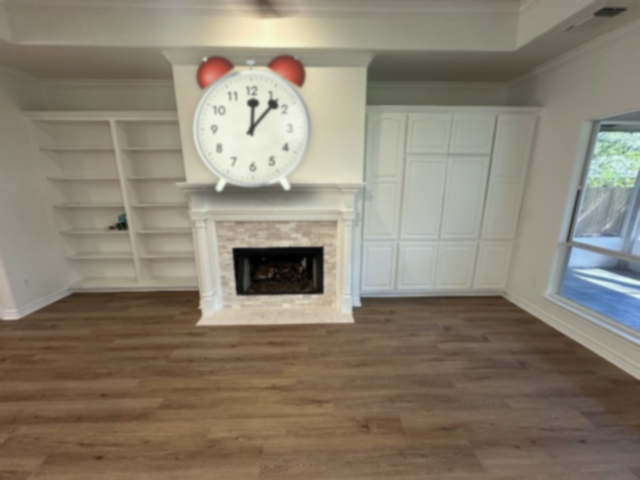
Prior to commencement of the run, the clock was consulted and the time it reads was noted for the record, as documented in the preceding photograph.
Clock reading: 12:07
